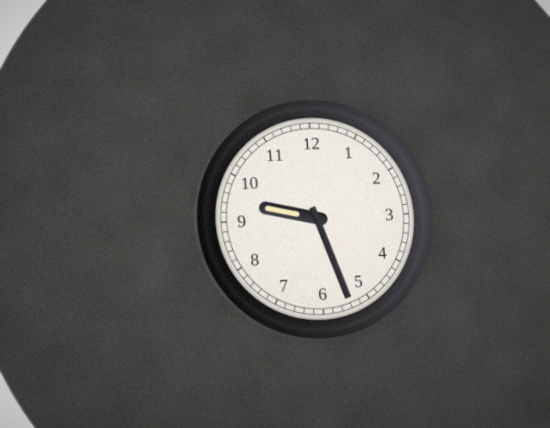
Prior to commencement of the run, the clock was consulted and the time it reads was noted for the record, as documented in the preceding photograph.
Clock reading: 9:27
